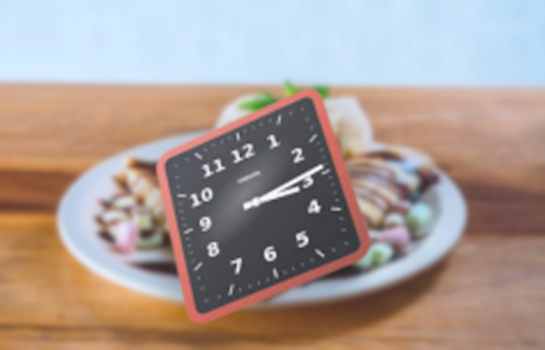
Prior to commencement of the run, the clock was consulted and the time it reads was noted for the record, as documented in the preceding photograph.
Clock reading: 3:14
